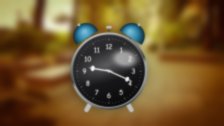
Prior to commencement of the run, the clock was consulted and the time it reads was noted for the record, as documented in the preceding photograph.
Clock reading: 9:19
